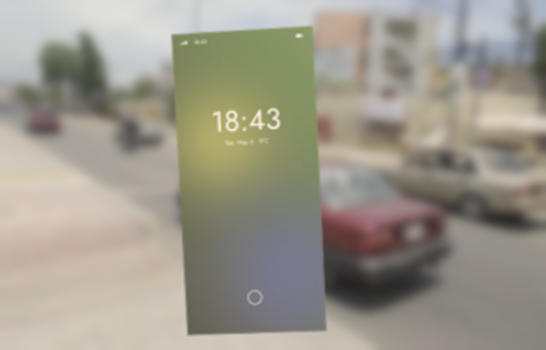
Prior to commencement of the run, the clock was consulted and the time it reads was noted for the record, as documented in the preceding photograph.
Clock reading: 18:43
